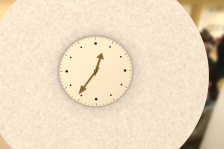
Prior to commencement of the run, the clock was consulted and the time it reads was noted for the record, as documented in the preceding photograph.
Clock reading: 12:36
